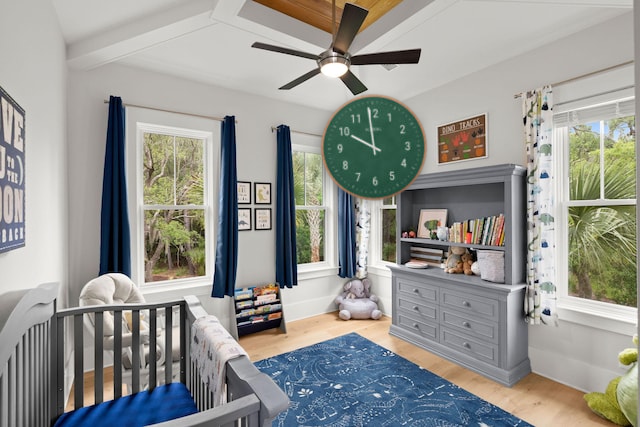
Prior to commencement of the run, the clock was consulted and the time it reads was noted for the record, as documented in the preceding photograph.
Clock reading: 9:59
